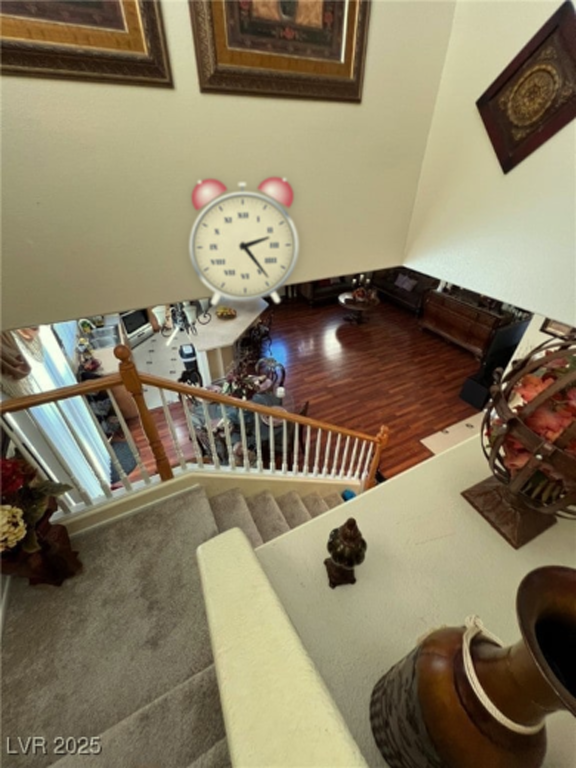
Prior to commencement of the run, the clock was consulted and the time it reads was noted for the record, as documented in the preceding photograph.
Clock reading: 2:24
